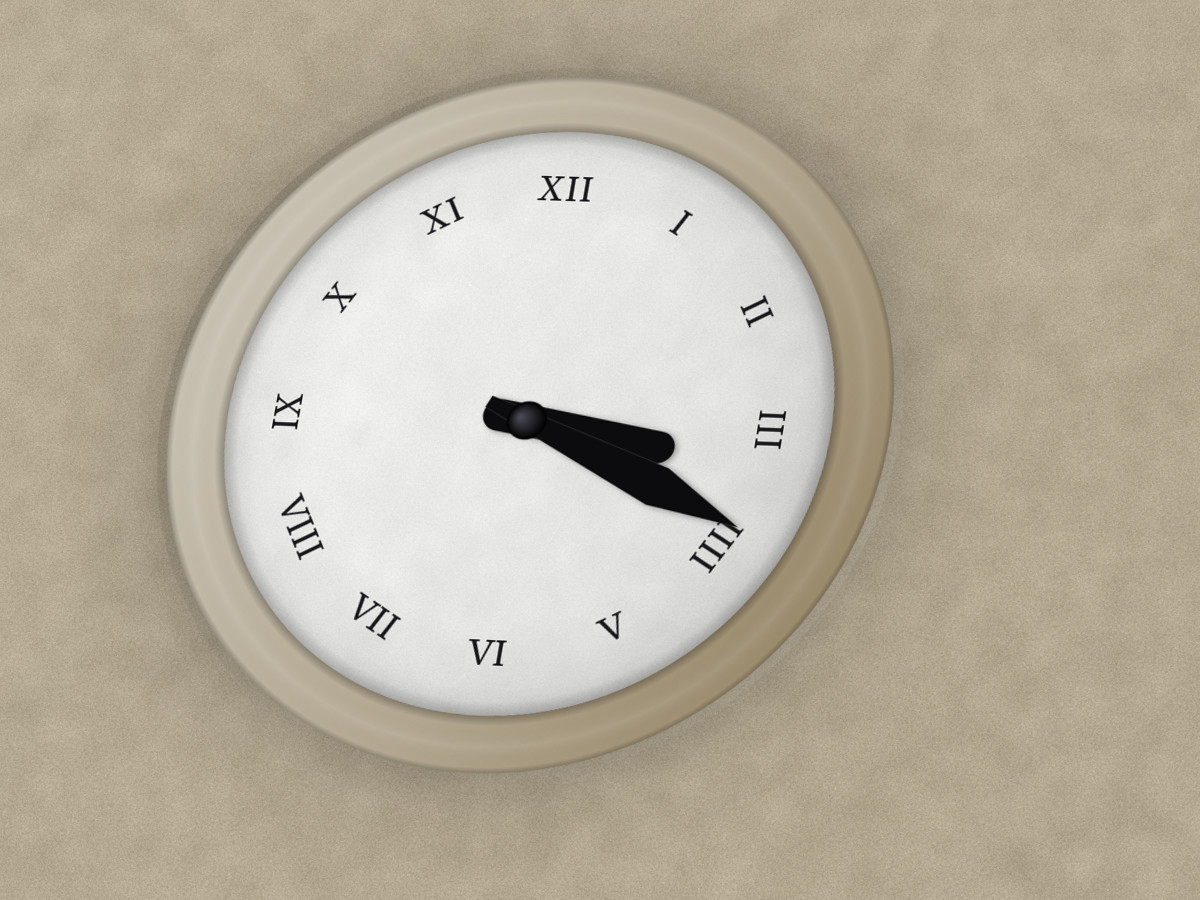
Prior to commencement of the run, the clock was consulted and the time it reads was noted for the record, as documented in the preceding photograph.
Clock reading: 3:19
